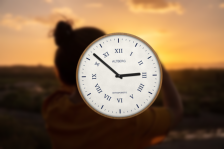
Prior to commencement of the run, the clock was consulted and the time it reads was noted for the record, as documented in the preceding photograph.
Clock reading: 2:52
